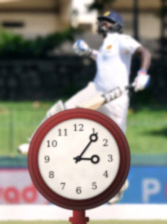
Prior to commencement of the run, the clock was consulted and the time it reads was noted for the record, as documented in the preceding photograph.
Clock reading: 3:06
